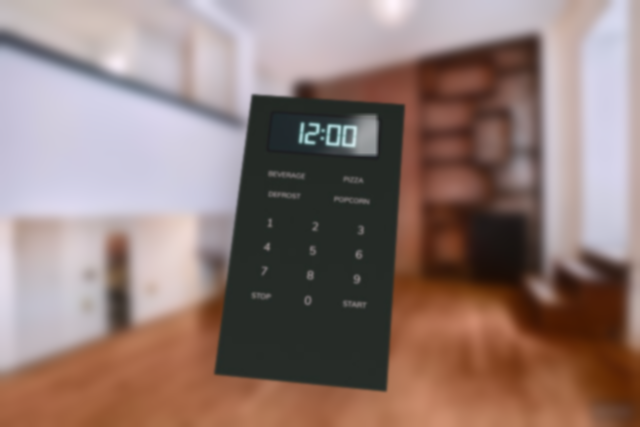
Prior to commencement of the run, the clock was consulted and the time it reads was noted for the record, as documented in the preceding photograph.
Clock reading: 12:00
